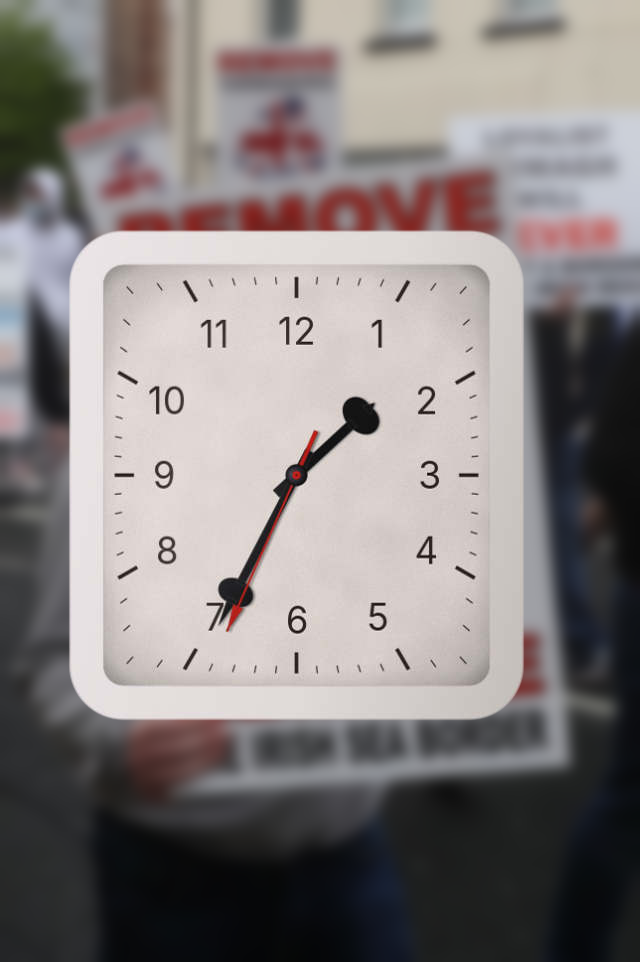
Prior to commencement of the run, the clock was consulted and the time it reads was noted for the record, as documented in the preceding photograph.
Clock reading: 1:34:34
